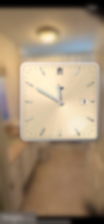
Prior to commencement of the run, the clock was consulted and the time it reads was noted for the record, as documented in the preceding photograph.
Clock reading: 11:50
